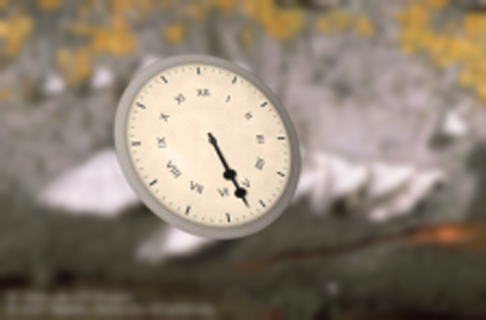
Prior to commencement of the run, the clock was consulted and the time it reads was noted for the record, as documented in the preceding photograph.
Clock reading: 5:27
